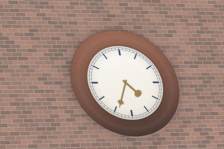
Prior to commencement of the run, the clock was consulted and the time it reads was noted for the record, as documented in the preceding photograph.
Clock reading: 4:34
